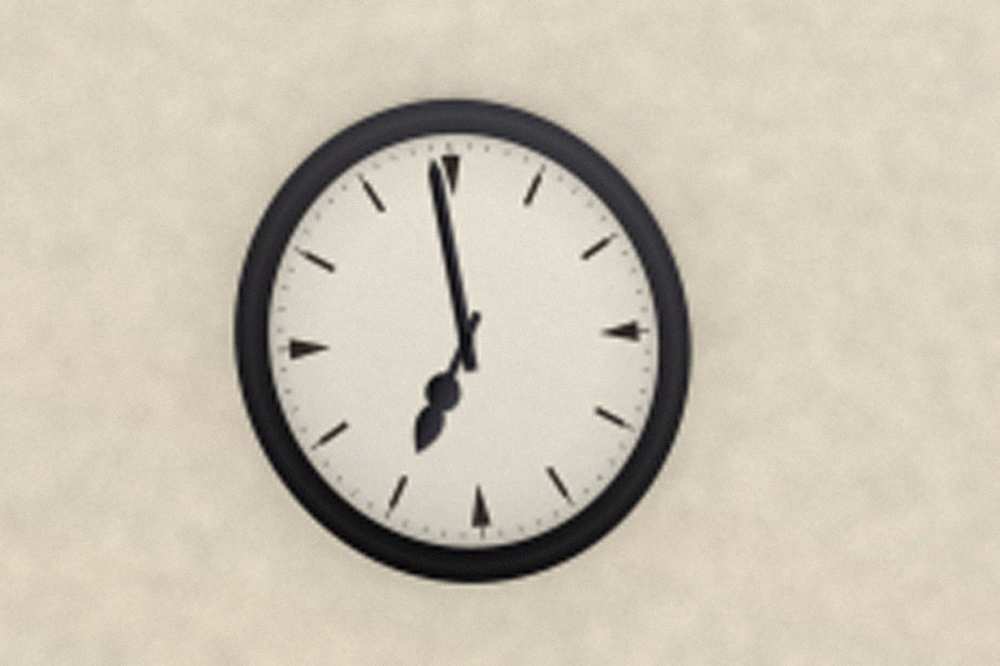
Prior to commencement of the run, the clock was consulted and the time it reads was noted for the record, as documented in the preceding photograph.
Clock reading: 6:59
